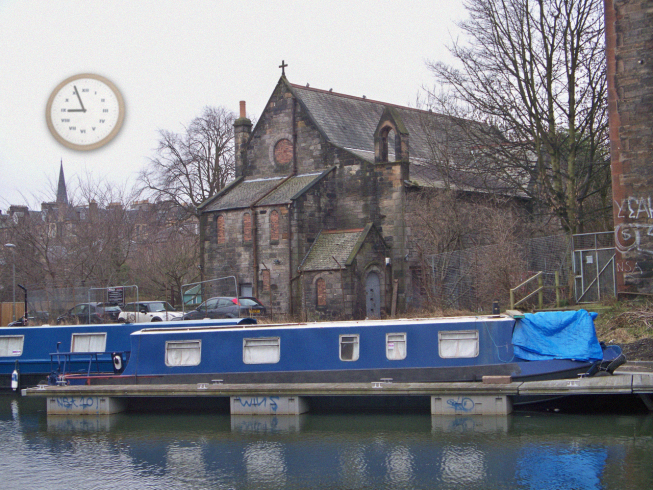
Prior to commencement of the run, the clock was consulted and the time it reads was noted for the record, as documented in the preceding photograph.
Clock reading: 8:56
